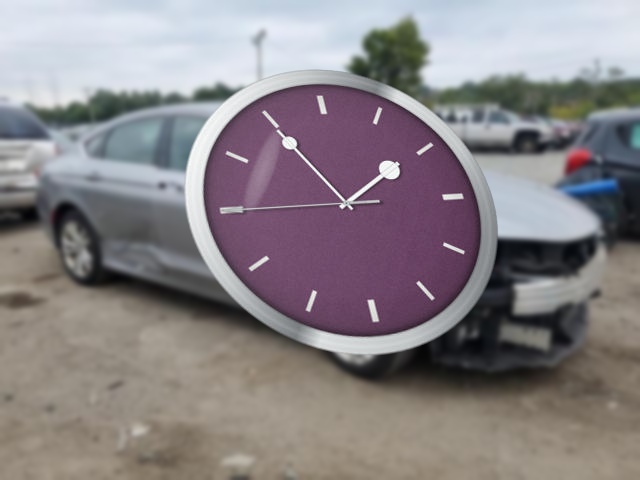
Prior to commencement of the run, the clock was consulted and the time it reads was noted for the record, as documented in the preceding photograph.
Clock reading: 1:54:45
